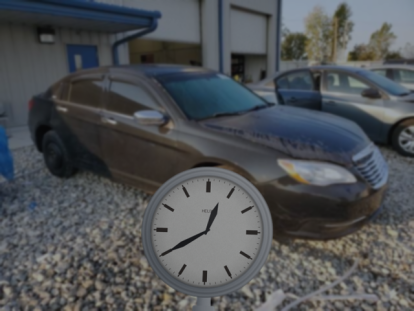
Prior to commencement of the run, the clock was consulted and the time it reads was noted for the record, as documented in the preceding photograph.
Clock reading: 12:40
